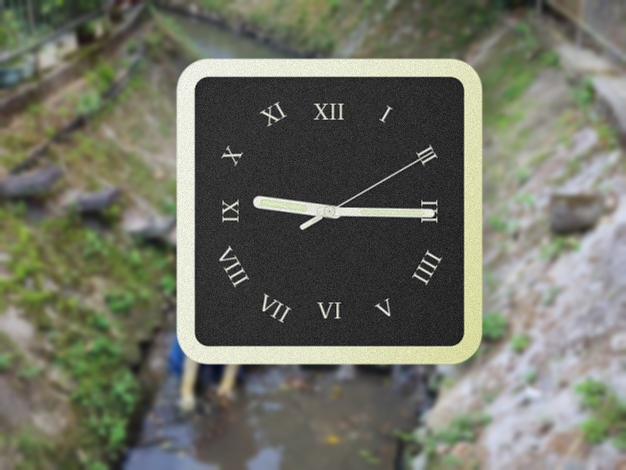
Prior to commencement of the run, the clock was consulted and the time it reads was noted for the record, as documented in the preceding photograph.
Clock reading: 9:15:10
